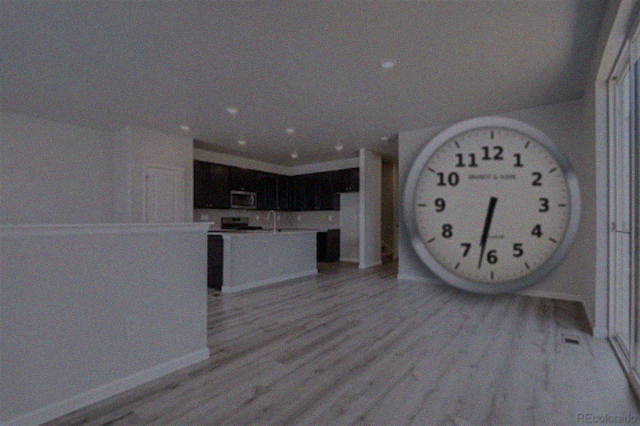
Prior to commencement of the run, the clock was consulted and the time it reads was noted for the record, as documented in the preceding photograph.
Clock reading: 6:32
